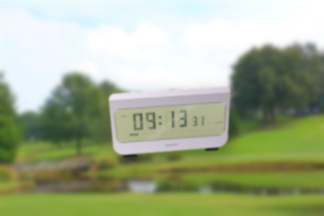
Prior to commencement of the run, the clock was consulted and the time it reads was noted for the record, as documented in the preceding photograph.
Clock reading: 9:13
